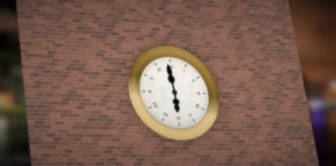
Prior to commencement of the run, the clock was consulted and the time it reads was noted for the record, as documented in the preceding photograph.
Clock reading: 5:59
